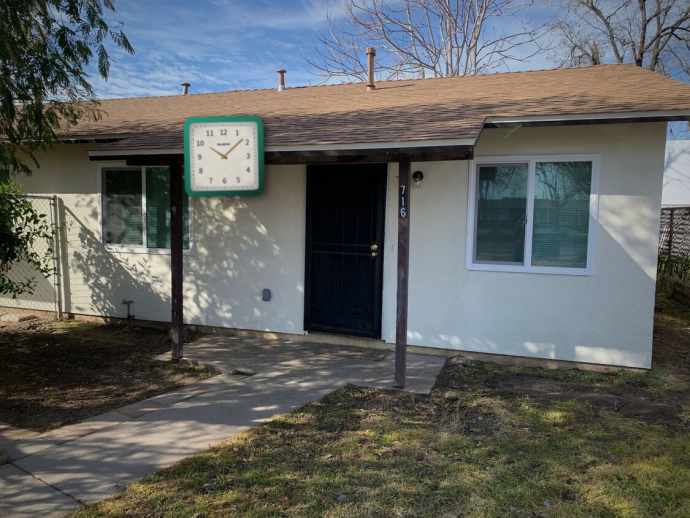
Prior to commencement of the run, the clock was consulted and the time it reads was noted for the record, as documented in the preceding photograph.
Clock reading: 10:08
